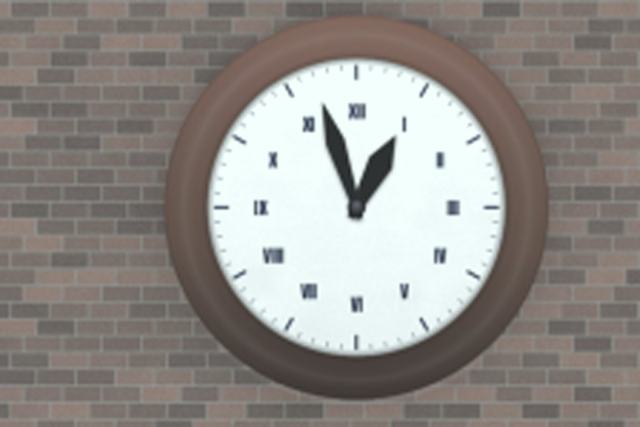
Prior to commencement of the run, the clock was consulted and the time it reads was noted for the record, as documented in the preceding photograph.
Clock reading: 12:57
